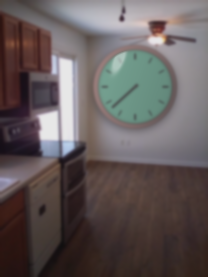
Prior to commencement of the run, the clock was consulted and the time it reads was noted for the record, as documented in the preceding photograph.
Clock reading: 7:38
